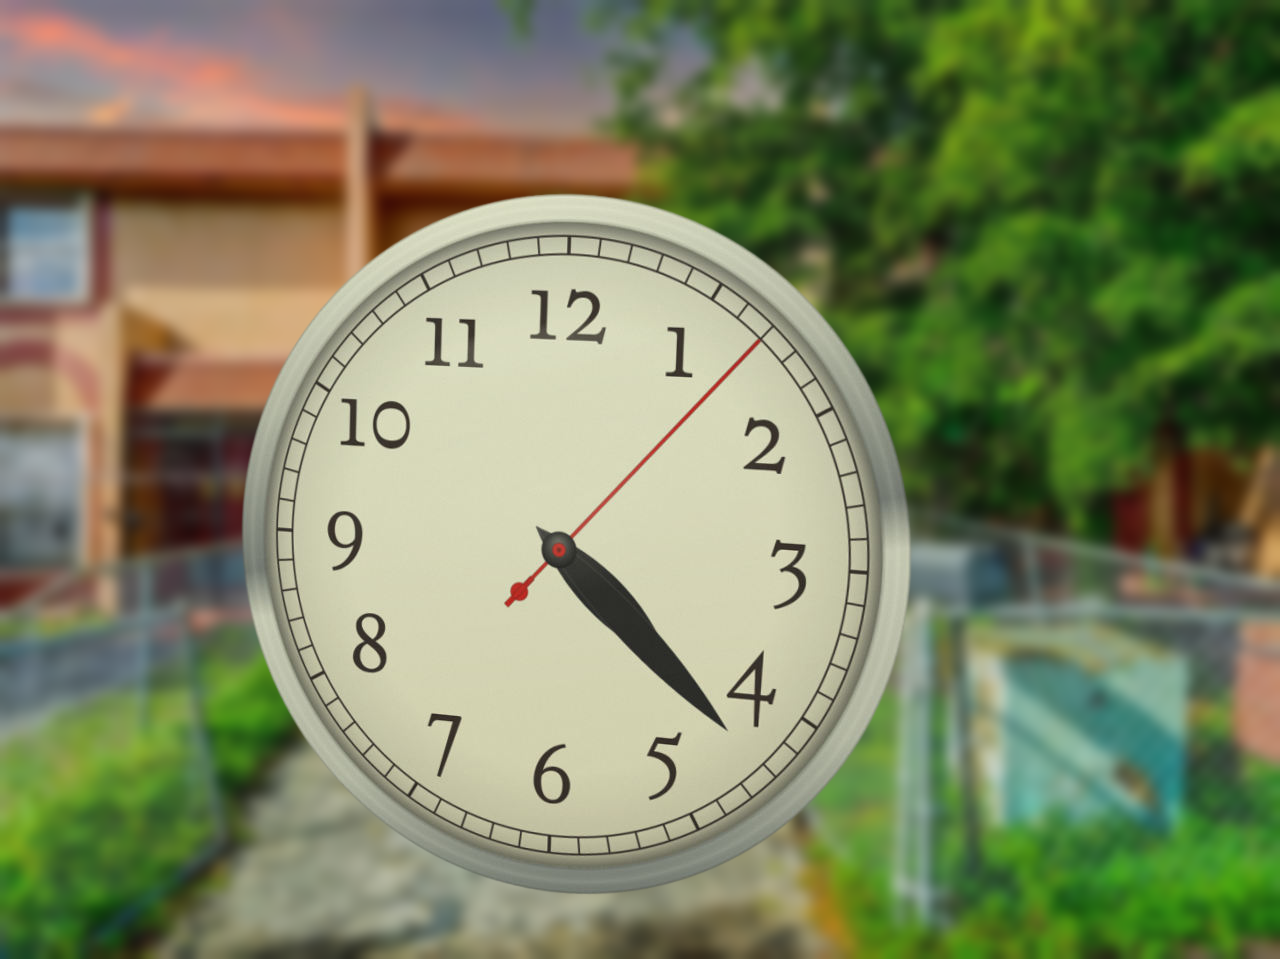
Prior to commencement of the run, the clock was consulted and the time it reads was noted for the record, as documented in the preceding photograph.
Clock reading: 4:22:07
